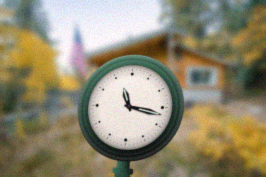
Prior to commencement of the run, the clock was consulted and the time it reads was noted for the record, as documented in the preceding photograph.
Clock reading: 11:17
